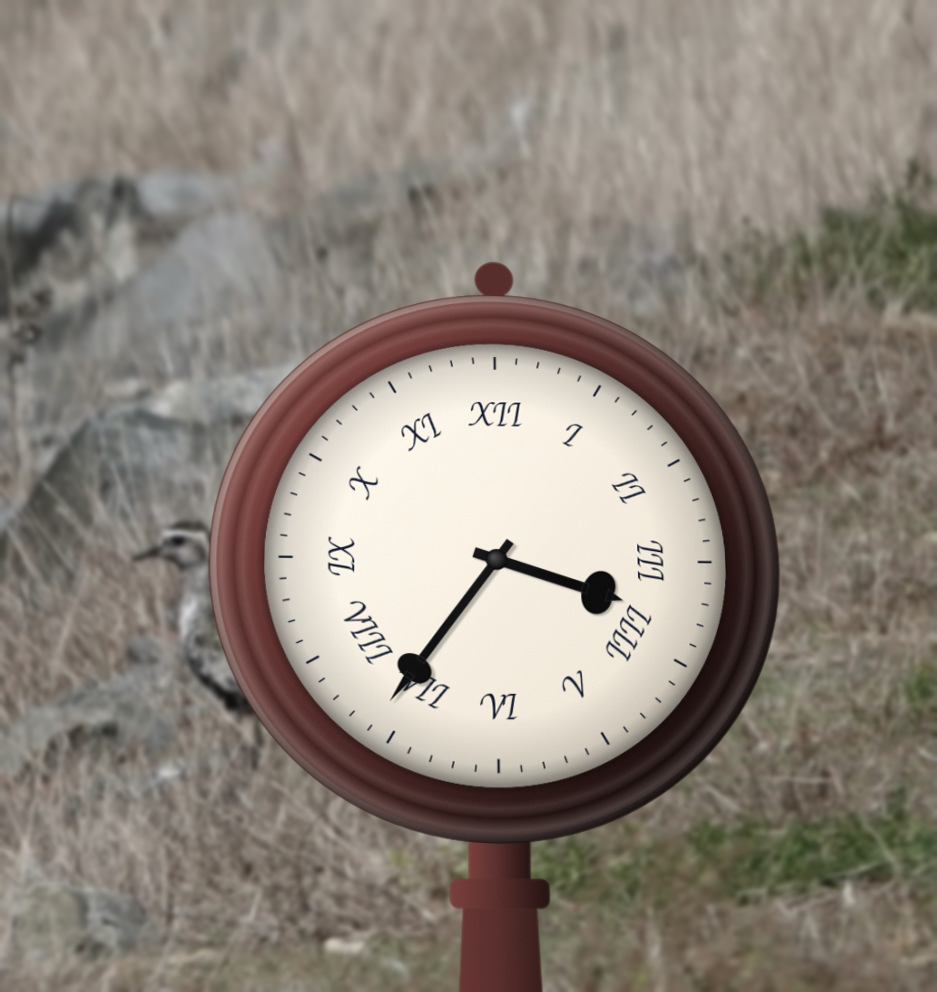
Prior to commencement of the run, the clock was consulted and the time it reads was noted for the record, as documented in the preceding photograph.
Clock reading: 3:36
